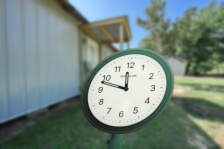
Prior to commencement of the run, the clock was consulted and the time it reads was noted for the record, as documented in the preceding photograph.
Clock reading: 11:48
